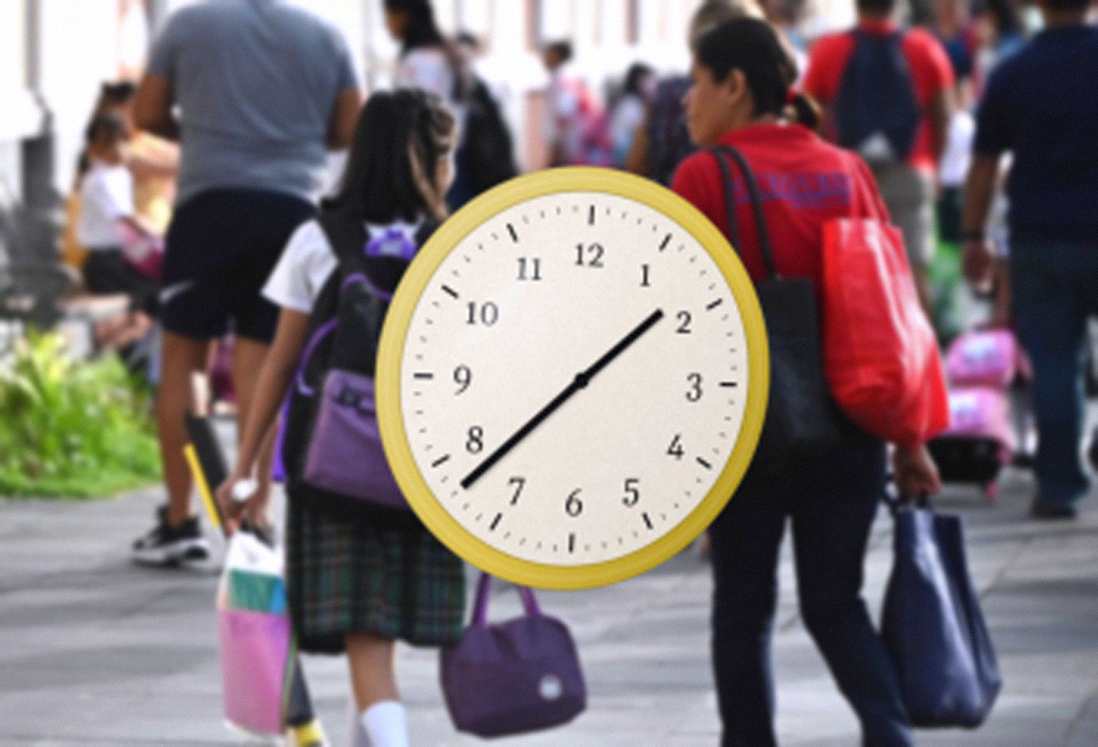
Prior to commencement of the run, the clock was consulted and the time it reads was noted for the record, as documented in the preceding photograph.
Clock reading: 1:38
